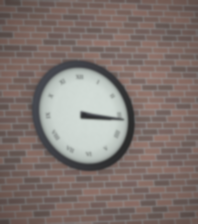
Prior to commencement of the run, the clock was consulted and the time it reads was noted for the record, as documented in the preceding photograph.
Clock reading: 3:16
